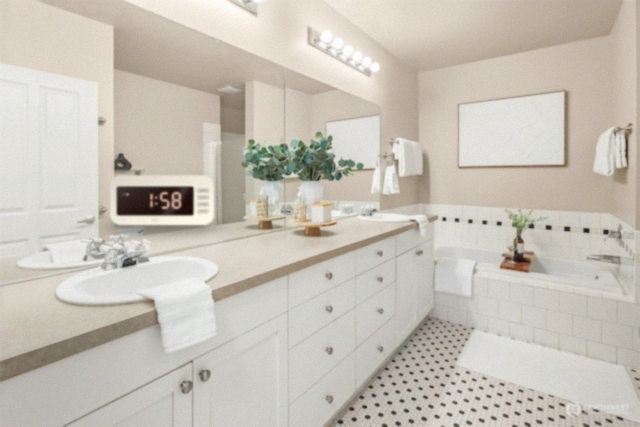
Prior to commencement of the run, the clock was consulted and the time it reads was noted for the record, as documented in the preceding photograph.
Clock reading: 1:58
